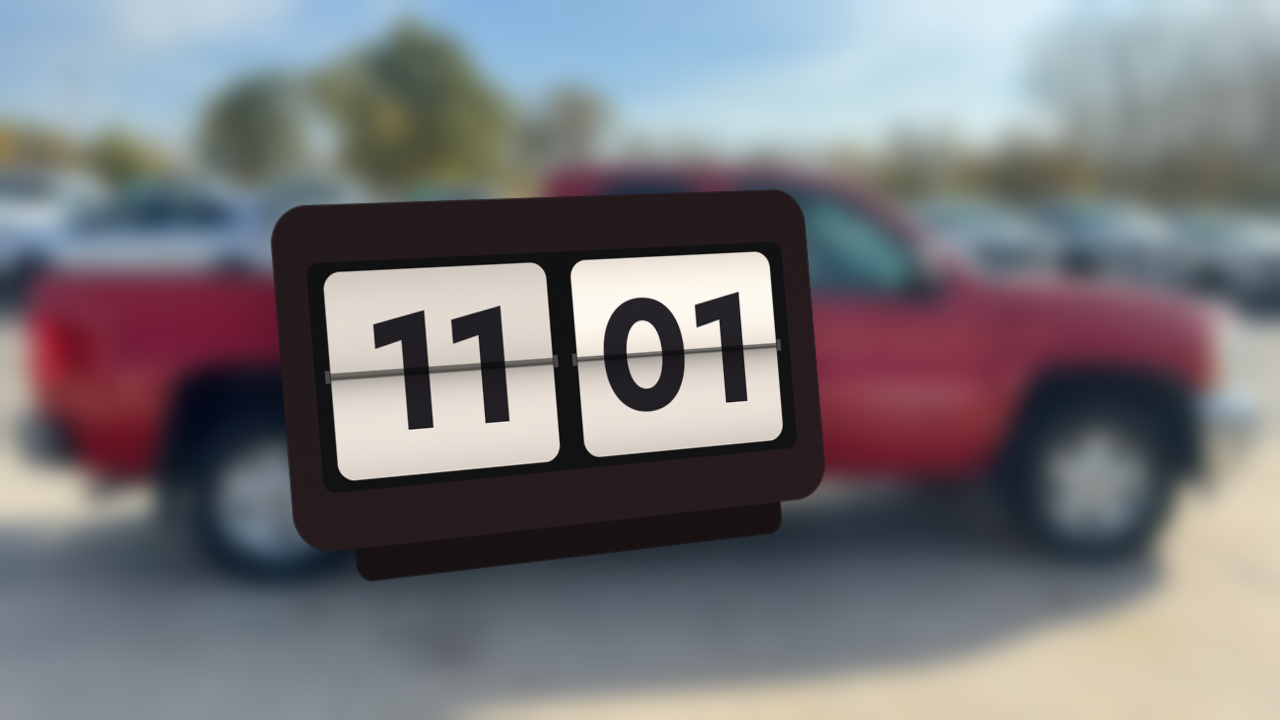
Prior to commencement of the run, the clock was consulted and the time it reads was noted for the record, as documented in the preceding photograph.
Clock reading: 11:01
